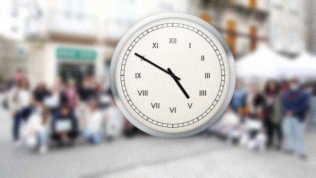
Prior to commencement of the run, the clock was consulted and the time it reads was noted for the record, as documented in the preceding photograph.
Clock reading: 4:50
